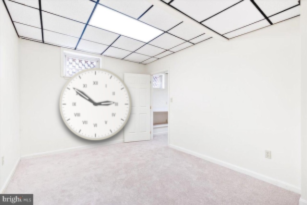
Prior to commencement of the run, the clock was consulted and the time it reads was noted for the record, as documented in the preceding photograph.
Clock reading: 2:51
